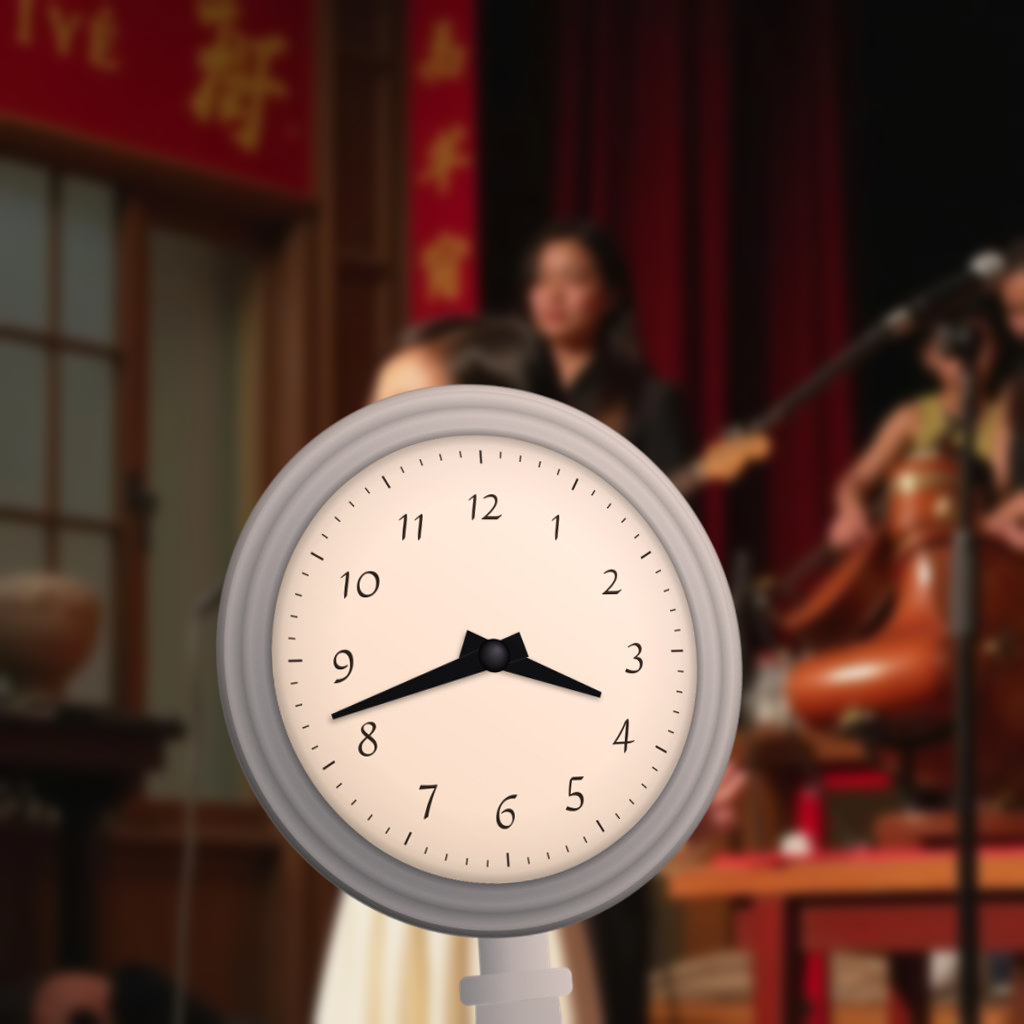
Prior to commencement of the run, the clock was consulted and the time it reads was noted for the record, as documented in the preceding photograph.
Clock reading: 3:42
